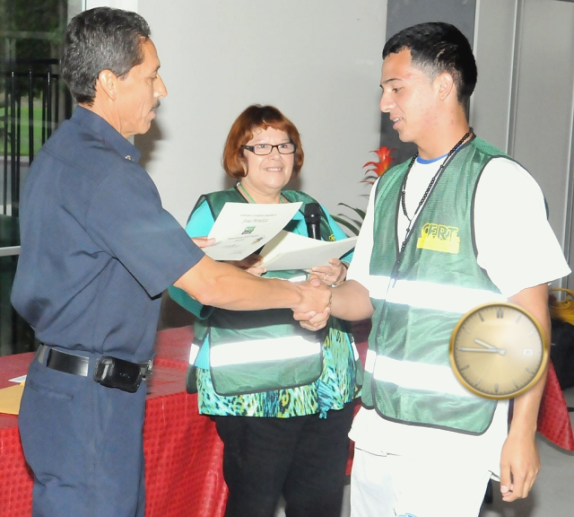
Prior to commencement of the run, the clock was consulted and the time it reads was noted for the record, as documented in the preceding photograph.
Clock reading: 9:45
